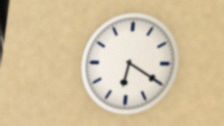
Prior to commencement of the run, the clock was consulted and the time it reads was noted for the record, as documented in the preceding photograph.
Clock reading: 6:20
